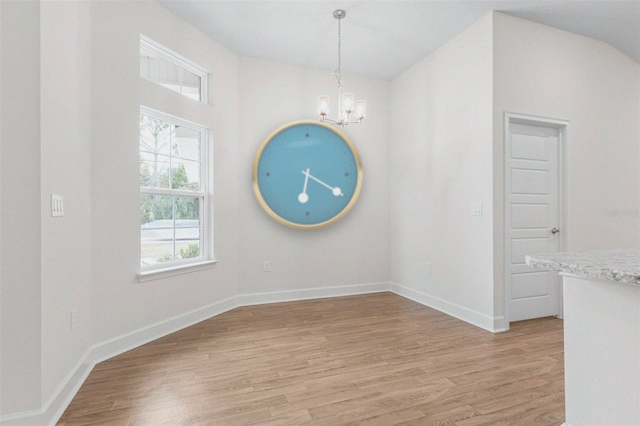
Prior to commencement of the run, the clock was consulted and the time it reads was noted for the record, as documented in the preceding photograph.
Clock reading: 6:20
